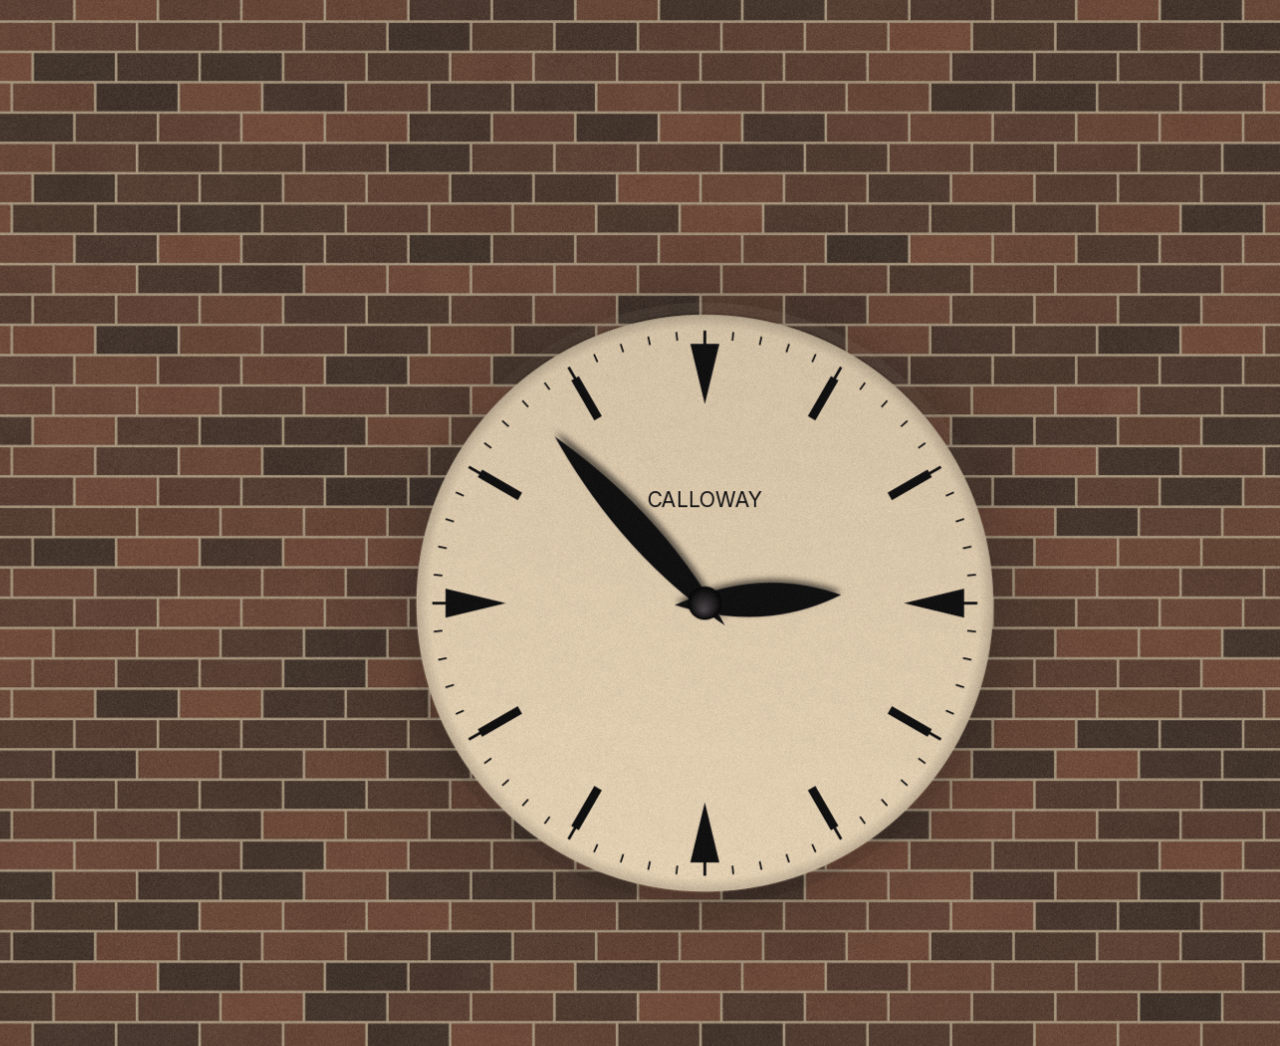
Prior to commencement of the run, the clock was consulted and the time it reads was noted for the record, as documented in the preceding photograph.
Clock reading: 2:53
